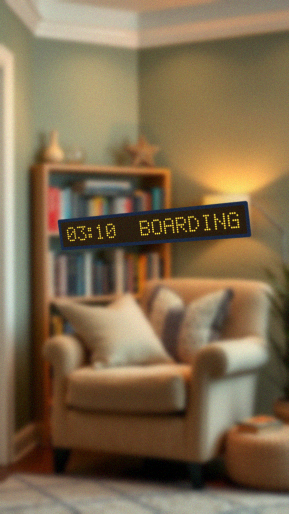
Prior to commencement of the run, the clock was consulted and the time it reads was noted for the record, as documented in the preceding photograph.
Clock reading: 3:10
